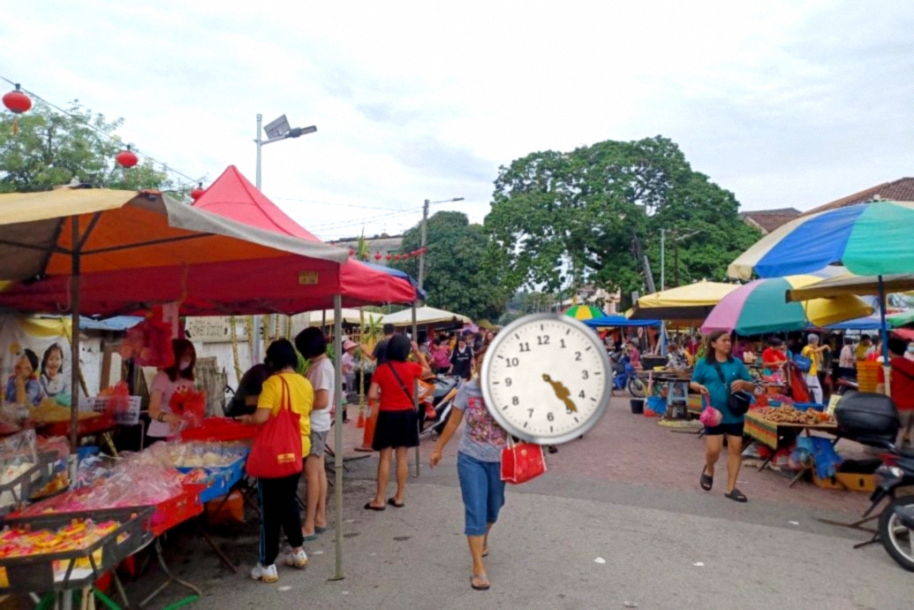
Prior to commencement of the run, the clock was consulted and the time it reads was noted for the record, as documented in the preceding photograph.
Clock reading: 4:24
